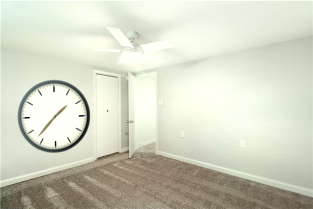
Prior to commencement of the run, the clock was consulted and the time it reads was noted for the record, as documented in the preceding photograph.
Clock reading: 1:37
